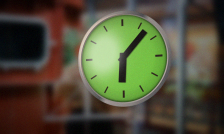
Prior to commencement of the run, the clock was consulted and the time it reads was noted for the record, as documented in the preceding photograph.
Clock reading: 6:07
